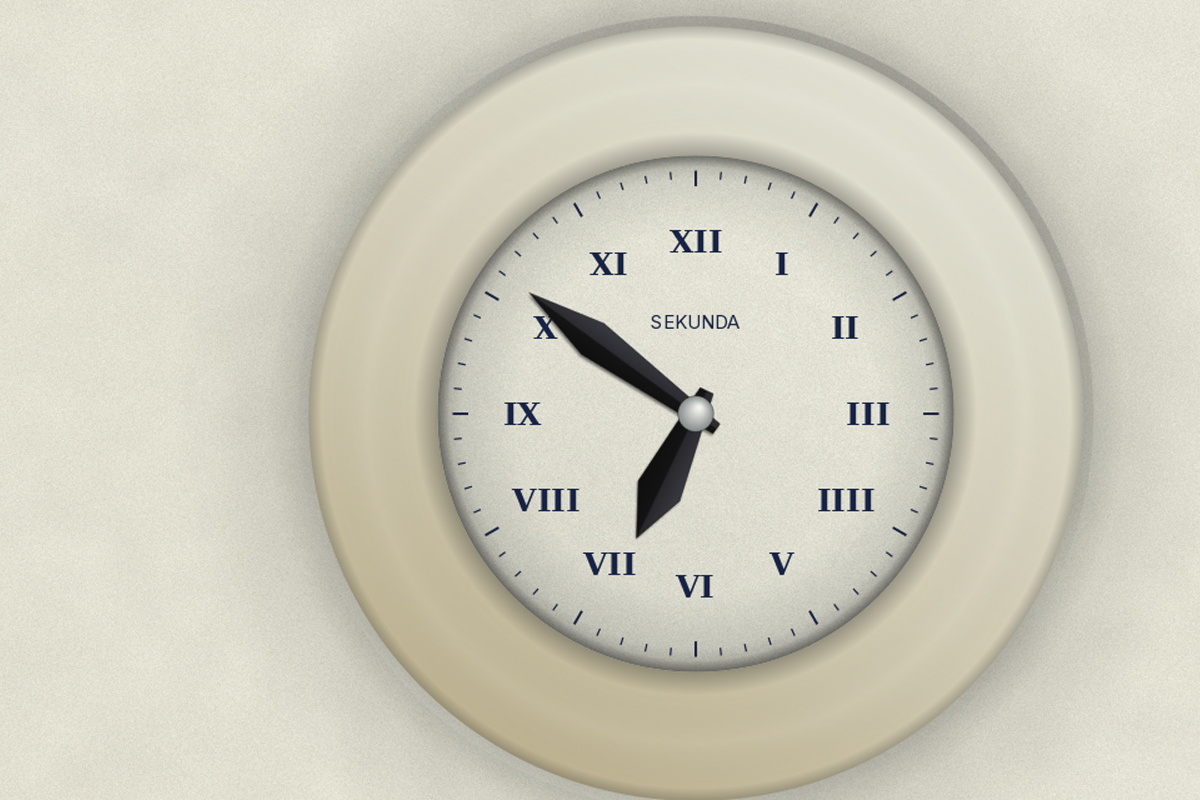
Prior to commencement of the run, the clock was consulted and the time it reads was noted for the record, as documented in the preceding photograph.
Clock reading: 6:51
